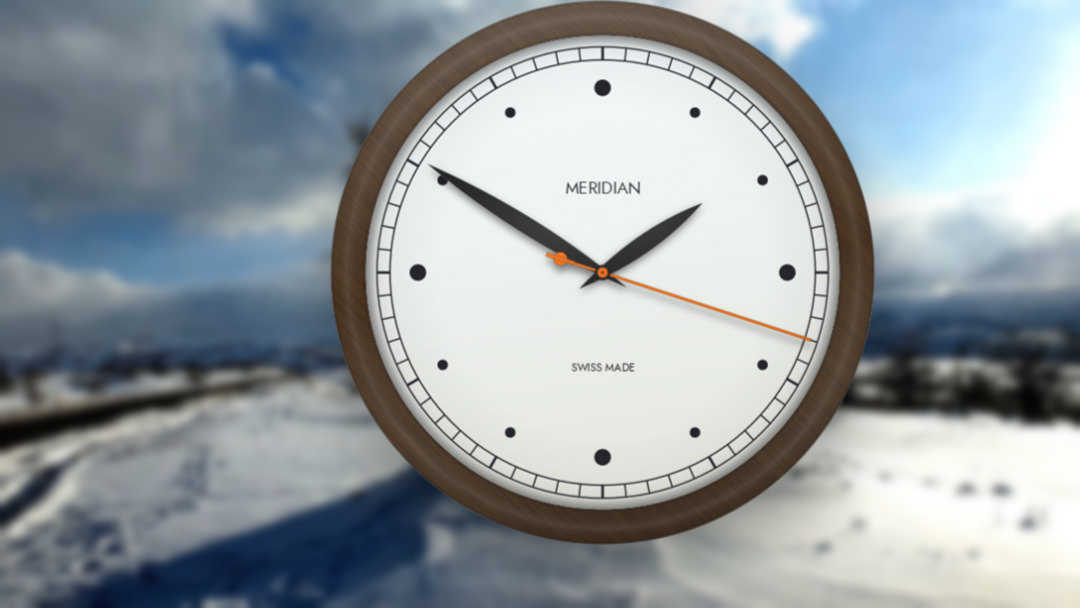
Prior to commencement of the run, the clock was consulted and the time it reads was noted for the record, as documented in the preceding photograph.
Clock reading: 1:50:18
